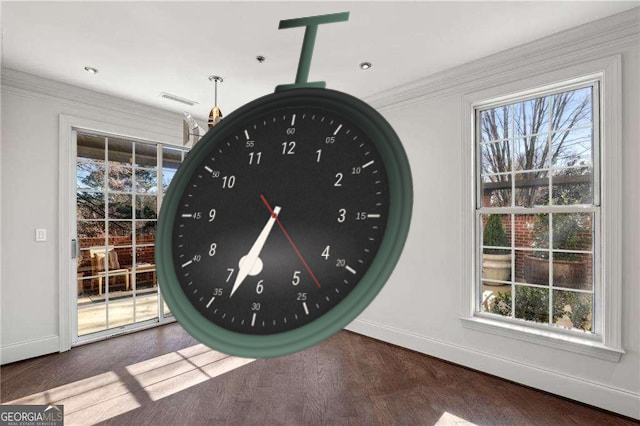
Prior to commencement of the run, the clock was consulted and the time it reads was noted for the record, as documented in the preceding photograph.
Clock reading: 6:33:23
